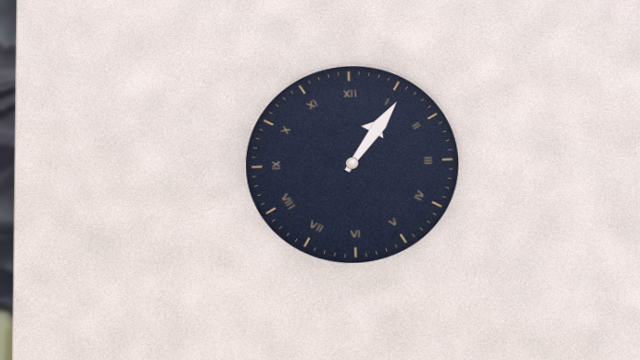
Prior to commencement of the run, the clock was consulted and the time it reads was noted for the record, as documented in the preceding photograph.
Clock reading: 1:06
